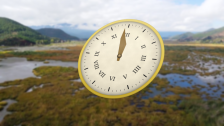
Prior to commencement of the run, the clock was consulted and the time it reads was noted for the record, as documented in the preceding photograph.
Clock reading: 11:59
